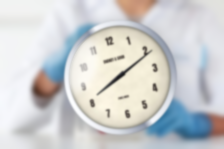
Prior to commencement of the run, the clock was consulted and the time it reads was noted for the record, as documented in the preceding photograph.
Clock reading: 8:11
